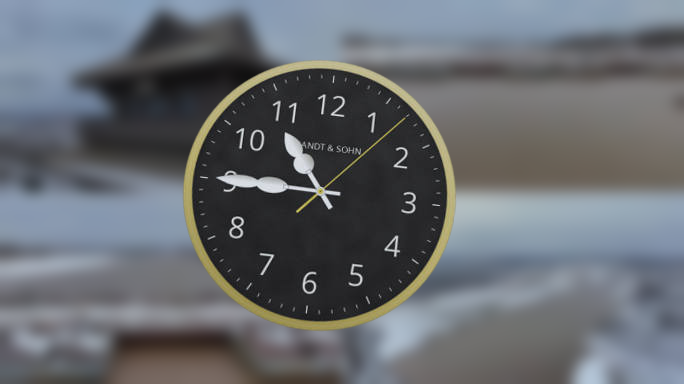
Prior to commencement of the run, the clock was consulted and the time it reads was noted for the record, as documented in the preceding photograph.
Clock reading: 10:45:07
